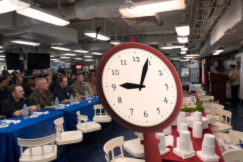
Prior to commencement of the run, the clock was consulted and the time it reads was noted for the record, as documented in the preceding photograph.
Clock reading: 9:04
